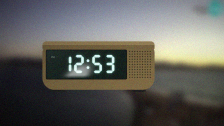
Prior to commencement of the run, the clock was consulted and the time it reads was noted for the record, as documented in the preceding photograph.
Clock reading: 12:53
